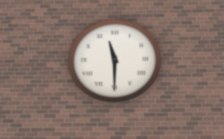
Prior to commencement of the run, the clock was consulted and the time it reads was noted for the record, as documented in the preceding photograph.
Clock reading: 11:30
